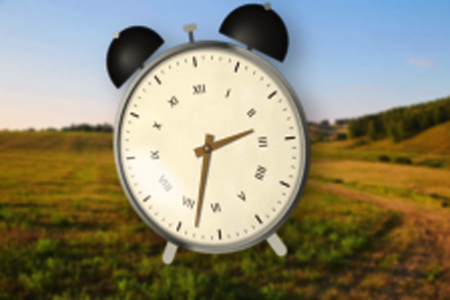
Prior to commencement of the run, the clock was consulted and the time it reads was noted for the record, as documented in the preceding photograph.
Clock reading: 2:33
